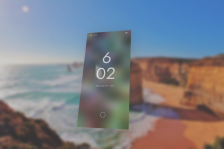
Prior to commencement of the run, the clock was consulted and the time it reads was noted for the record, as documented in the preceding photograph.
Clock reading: 6:02
